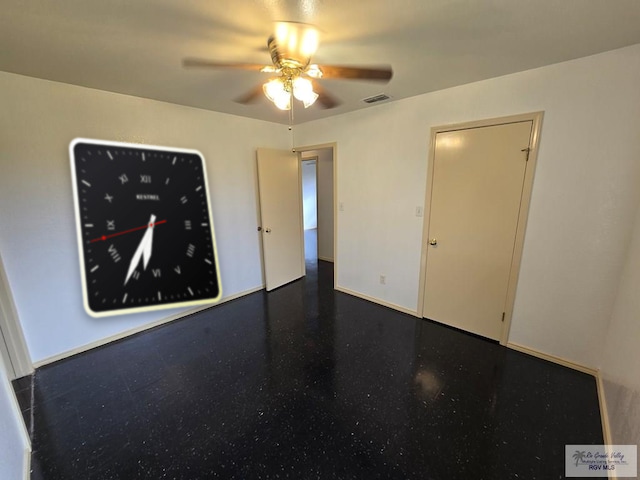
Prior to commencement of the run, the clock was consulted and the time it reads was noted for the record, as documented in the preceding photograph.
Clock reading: 6:35:43
